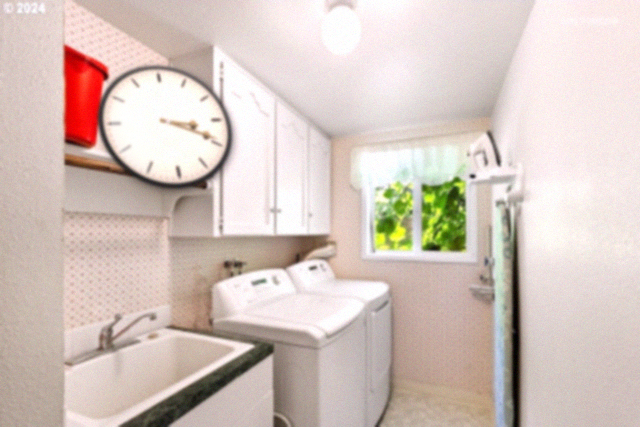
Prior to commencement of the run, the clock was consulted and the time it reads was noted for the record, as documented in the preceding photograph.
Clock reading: 3:19
